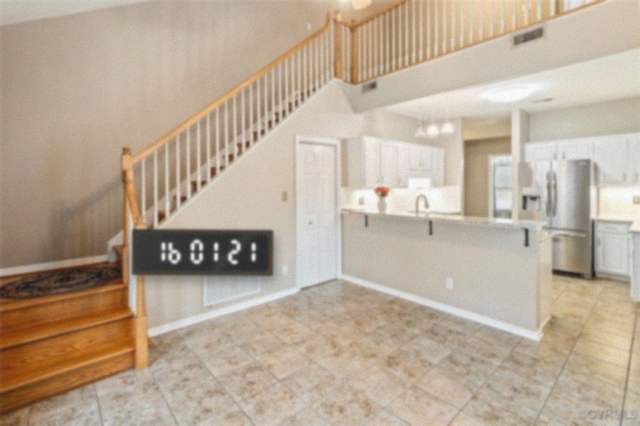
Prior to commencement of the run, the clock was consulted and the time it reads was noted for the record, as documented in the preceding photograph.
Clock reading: 16:01:21
